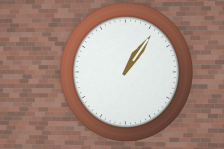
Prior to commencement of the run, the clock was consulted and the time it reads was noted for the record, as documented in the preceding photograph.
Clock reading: 1:06
